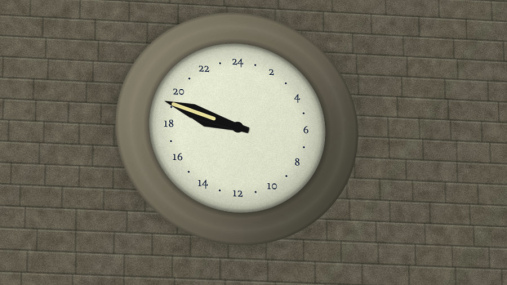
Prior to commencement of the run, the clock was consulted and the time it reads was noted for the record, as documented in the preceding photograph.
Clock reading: 18:48
